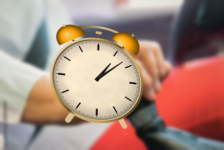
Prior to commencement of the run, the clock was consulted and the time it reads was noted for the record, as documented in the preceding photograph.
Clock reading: 1:08
